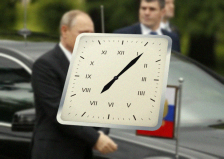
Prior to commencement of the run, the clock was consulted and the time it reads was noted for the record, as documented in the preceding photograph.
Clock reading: 7:06
